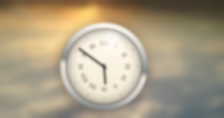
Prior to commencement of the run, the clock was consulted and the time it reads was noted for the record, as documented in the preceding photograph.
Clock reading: 5:51
